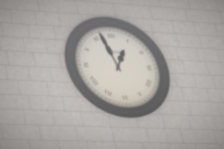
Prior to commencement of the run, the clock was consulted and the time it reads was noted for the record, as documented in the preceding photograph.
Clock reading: 12:57
